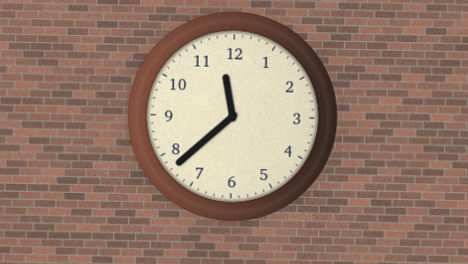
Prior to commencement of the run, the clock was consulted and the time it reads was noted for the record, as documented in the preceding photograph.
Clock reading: 11:38
